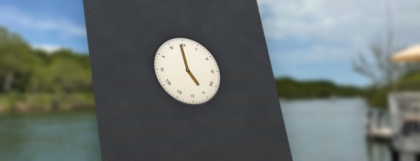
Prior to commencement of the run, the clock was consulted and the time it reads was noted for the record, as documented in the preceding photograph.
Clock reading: 4:59
